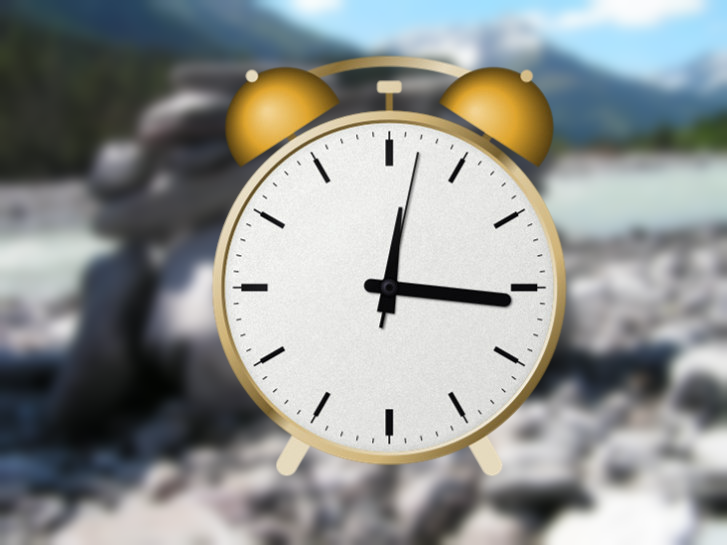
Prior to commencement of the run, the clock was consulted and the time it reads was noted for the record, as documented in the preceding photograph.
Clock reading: 12:16:02
